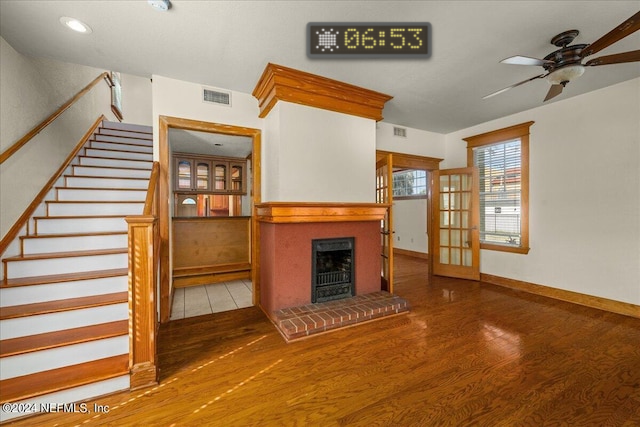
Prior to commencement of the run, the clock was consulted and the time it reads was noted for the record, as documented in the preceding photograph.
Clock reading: 6:53
